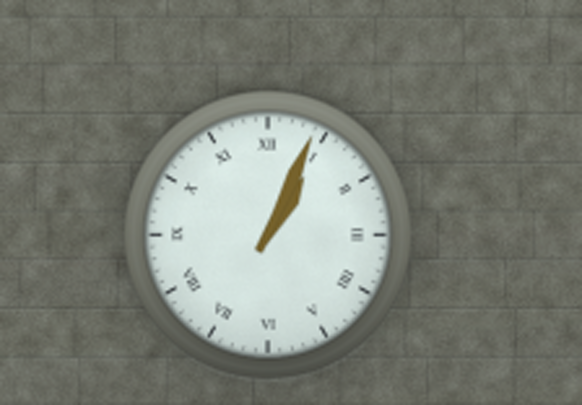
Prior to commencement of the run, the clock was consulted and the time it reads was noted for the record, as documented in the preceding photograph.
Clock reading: 1:04
